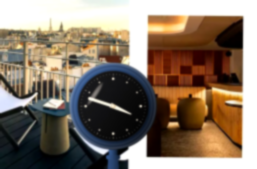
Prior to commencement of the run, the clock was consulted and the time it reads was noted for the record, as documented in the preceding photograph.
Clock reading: 3:48
